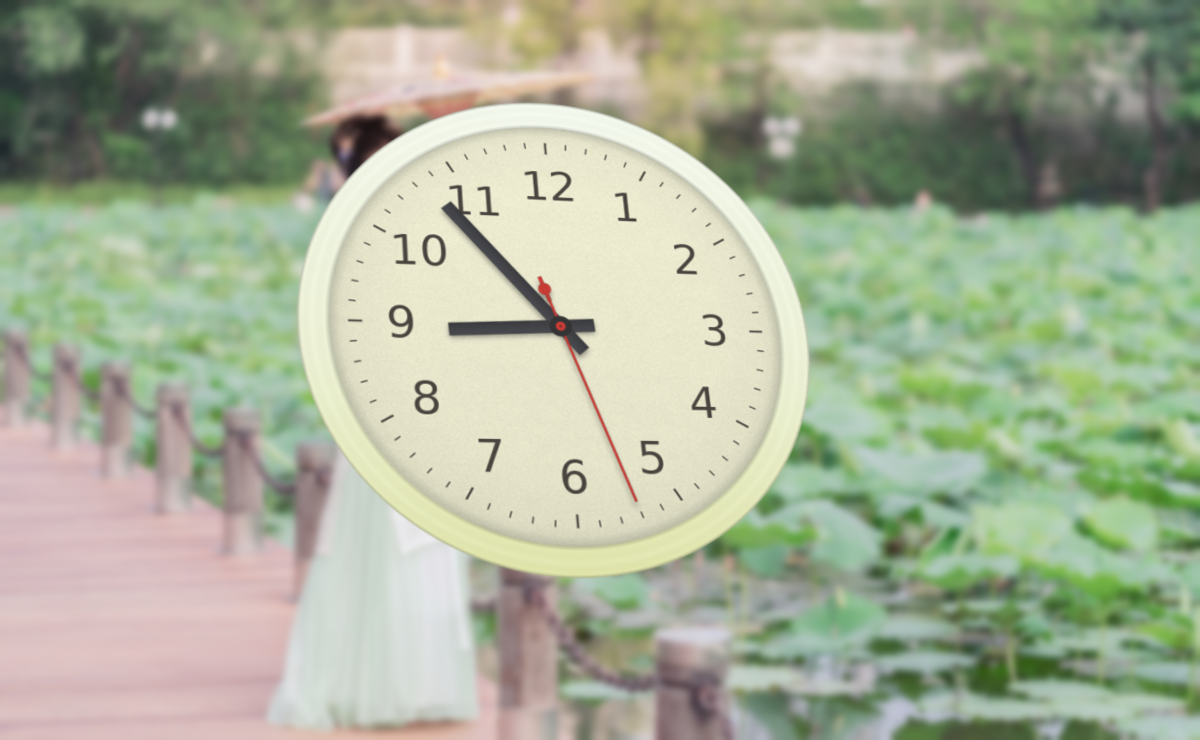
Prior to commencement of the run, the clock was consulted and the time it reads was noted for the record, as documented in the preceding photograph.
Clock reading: 8:53:27
